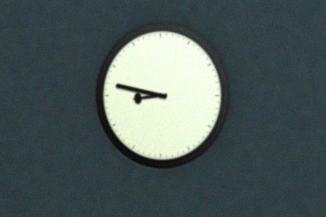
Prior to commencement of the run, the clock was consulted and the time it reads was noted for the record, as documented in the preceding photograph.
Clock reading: 8:47
